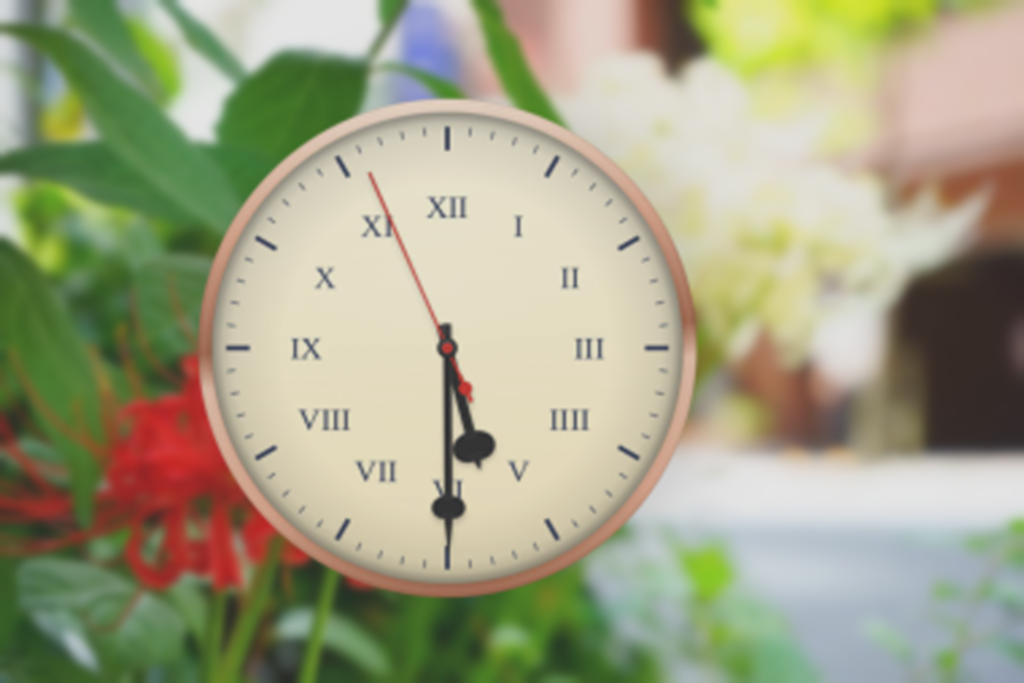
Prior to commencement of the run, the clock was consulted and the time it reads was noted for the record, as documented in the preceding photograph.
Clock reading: 5:29:56
